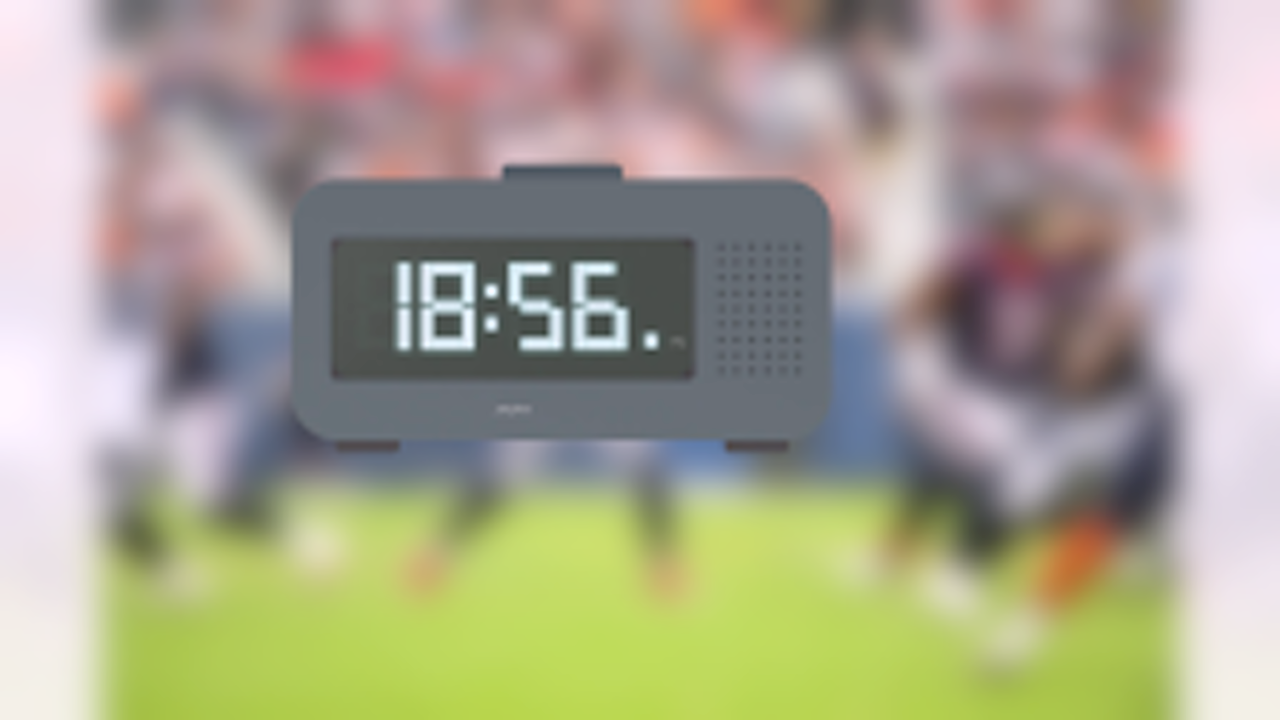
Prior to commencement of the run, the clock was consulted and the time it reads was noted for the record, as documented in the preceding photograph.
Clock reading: 18:56
